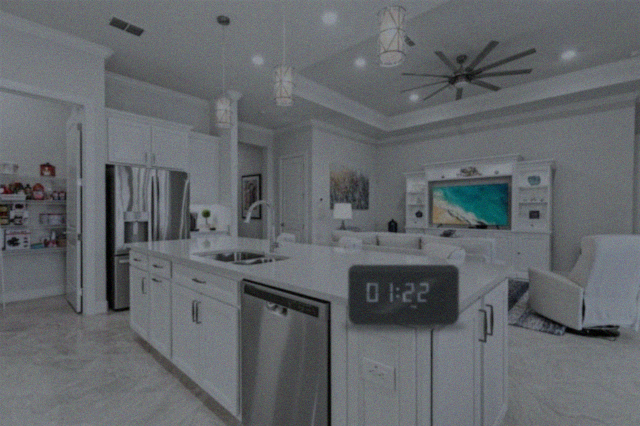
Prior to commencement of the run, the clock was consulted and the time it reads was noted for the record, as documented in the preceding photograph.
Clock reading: 1:22
